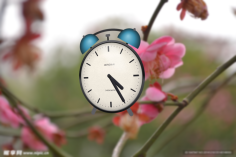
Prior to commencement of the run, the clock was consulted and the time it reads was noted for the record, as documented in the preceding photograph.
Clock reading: 4:25
